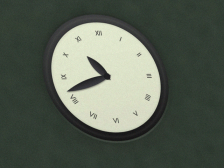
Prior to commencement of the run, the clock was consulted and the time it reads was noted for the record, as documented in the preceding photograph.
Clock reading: 10:42
